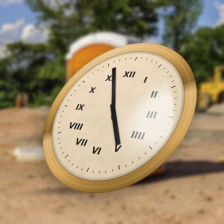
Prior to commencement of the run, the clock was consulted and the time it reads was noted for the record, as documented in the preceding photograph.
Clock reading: 4:56
